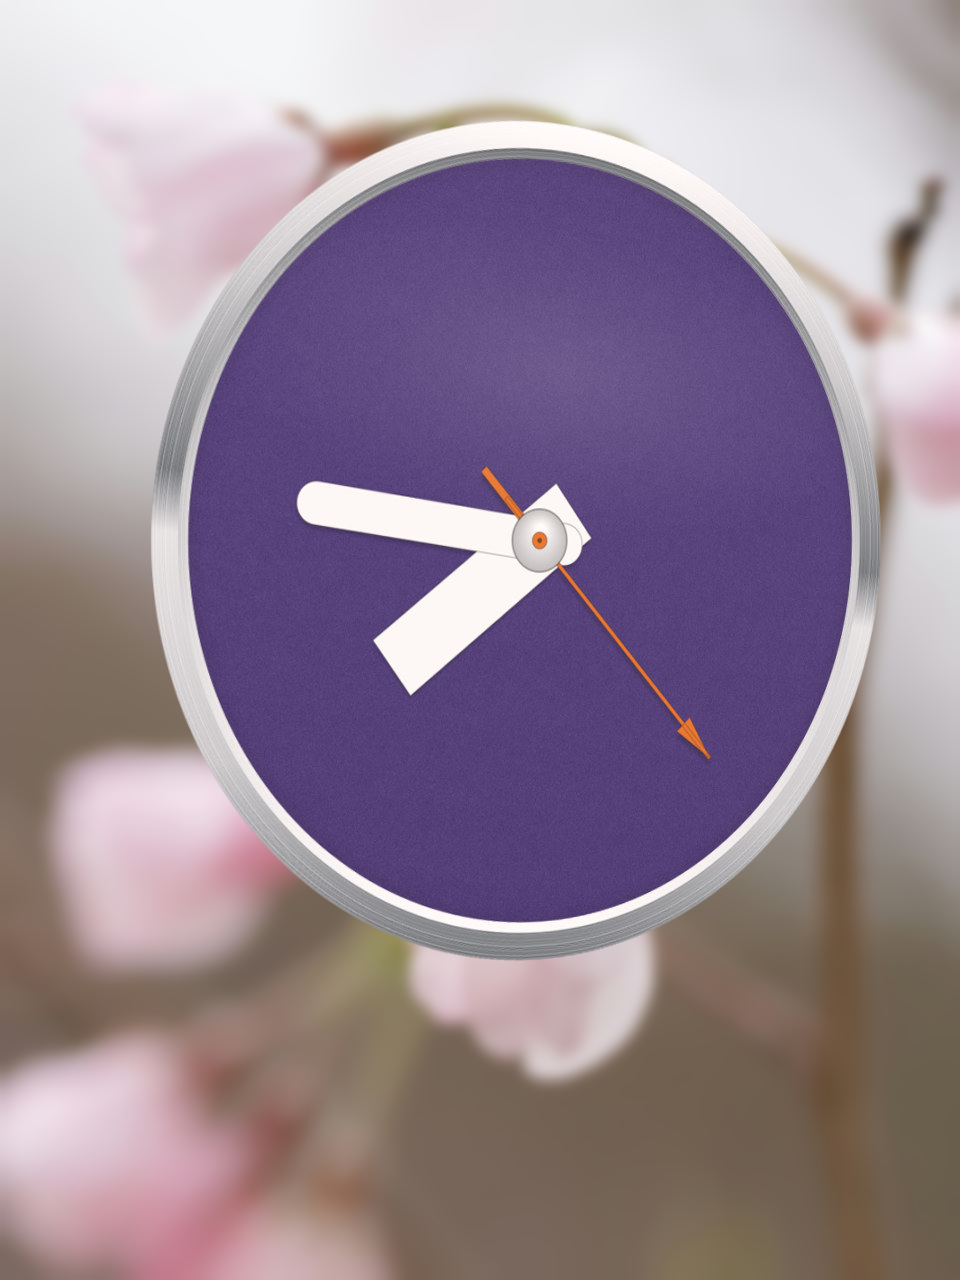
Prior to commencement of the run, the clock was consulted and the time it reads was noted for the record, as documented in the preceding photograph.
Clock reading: 7:46:23
